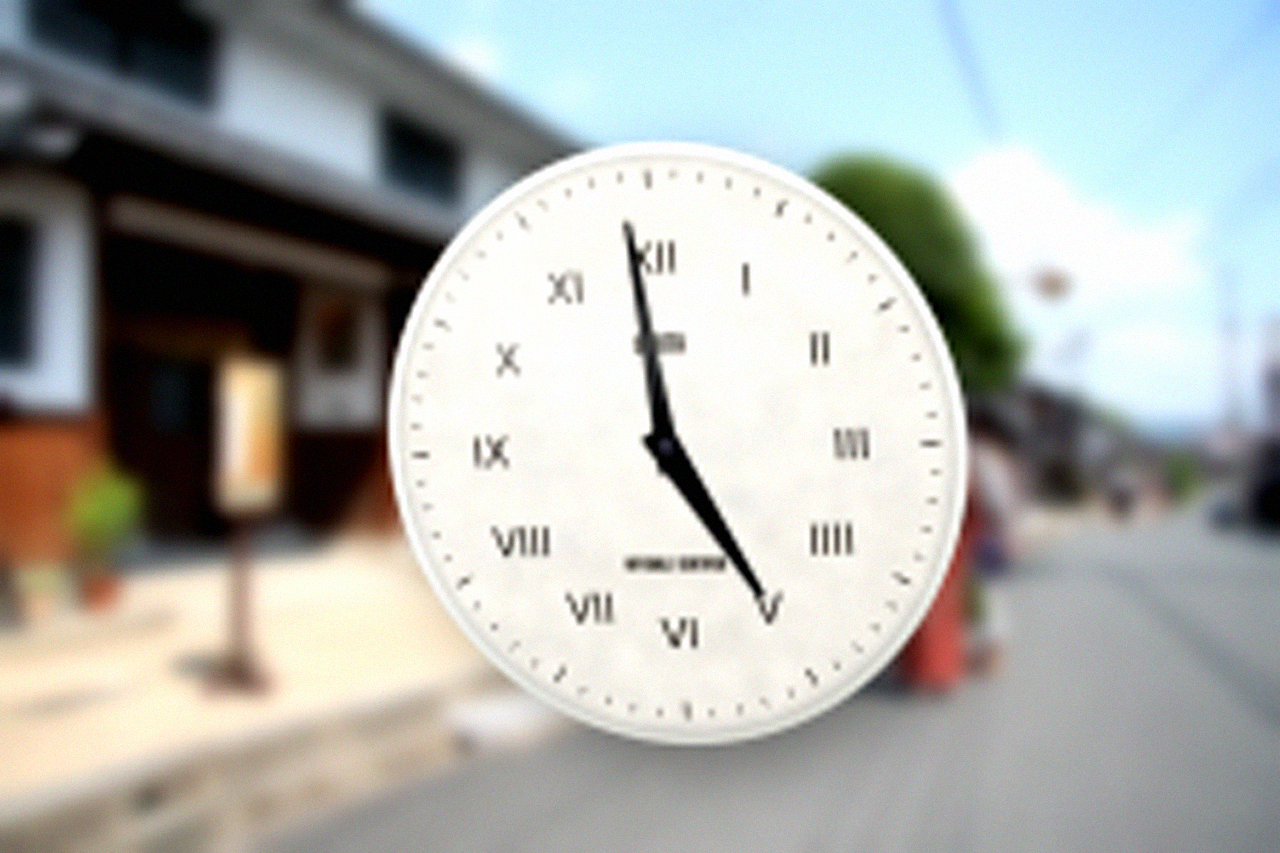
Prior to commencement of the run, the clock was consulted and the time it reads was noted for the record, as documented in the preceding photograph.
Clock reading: 4:59
